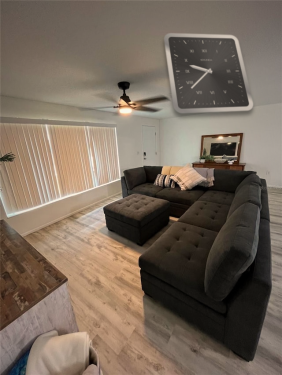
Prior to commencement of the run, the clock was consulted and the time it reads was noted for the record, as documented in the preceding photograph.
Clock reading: 9:38
